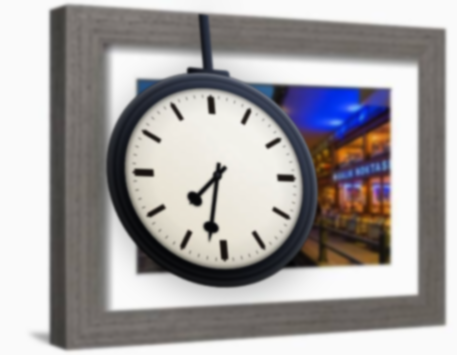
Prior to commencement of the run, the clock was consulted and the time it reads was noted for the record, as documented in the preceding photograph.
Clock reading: 7:32
